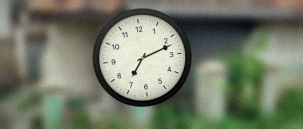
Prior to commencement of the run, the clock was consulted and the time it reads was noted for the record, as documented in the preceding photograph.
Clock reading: 7:12
